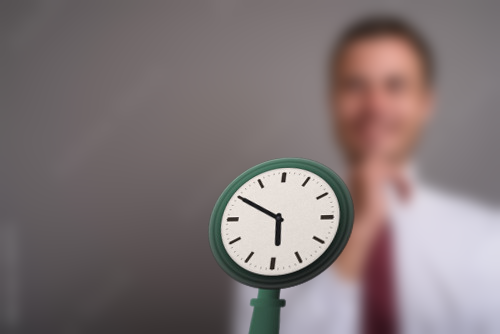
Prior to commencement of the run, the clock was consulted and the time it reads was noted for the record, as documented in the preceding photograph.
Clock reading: 5:50
